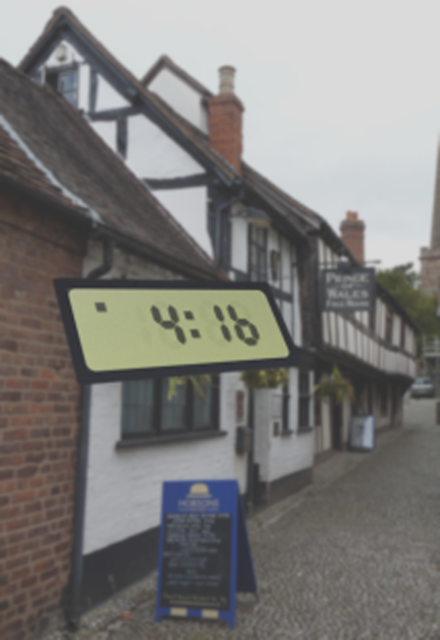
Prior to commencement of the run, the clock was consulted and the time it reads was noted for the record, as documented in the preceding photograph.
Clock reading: 4:16
